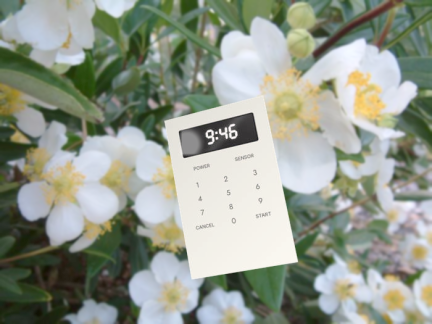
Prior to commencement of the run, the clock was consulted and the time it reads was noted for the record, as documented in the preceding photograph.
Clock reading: 9:46
